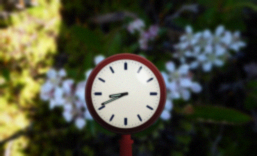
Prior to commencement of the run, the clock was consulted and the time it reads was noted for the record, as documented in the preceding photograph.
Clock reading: 8:41
